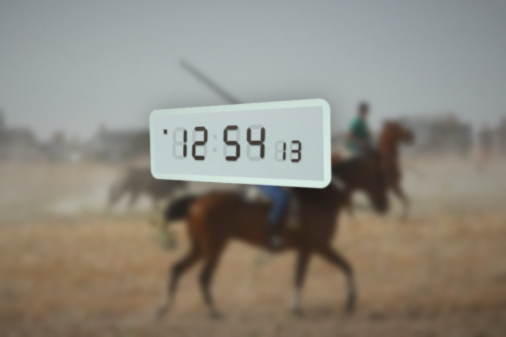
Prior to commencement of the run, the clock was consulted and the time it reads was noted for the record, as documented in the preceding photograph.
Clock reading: 12:54:13
